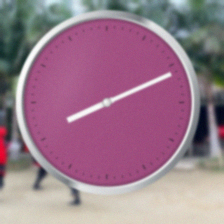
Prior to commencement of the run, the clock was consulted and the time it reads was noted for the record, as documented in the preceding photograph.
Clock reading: 8:11
